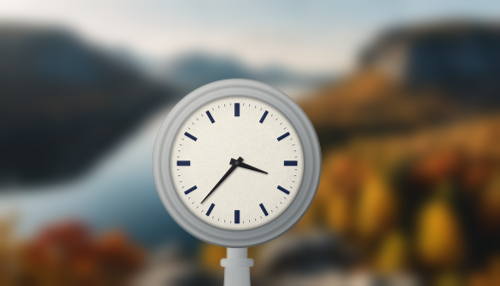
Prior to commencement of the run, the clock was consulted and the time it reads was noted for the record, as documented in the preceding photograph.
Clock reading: 3:37
